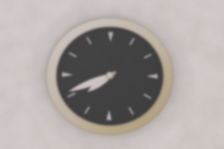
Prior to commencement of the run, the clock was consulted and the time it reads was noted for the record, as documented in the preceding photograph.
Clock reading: 7:41
